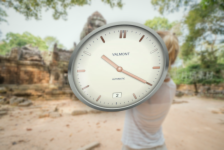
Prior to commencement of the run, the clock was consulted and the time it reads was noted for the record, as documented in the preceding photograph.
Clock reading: 10:20
